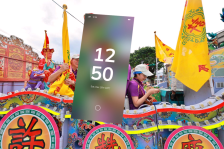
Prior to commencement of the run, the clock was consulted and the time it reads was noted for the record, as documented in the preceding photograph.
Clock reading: 12:50
